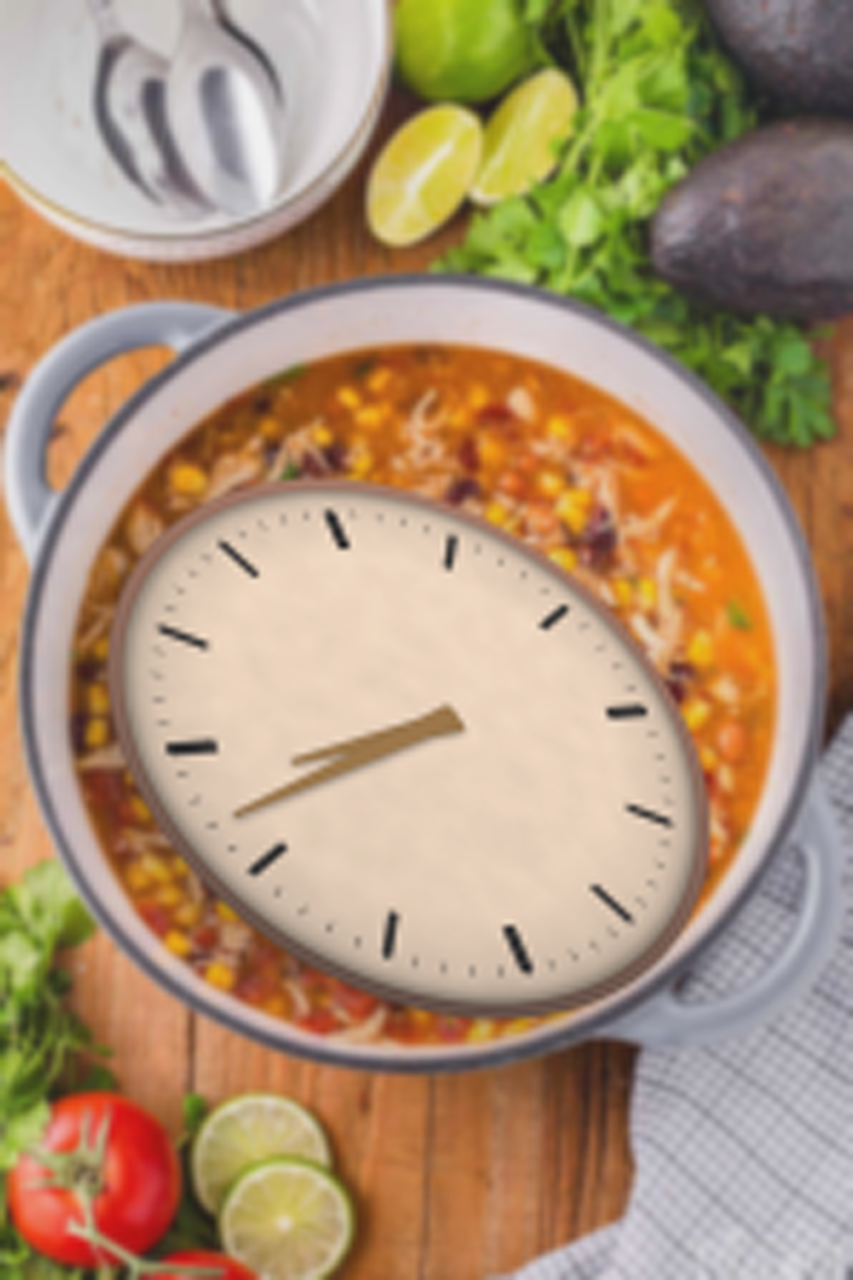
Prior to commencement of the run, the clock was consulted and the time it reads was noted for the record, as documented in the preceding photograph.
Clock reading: 8:42
